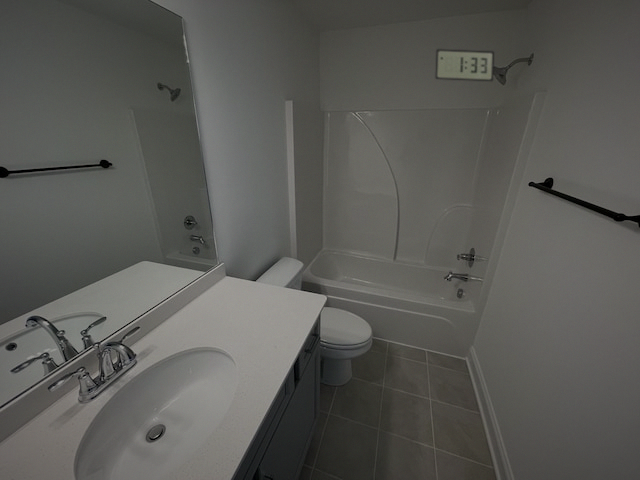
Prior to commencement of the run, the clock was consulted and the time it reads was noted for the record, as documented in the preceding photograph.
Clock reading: 1:33
